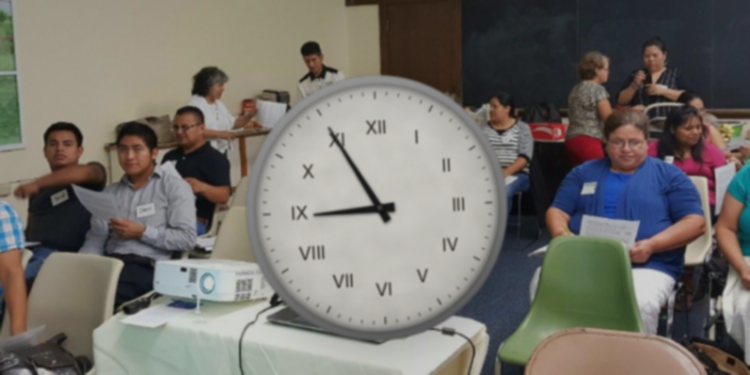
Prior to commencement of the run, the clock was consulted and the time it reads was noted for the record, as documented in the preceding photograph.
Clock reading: 8:55
